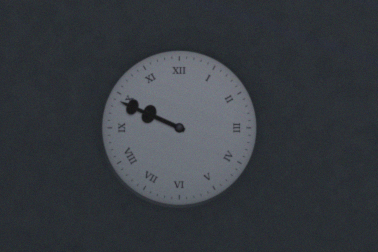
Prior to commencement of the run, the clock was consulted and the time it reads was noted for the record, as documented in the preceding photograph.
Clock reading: 9:49
